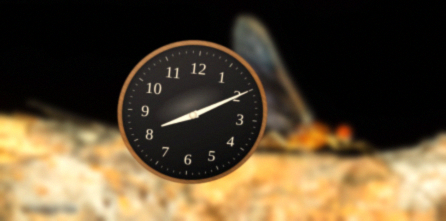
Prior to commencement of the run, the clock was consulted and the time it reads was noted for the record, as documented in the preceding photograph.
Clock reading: 8:10
